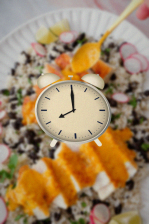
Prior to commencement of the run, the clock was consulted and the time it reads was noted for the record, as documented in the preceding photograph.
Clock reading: 8:00
